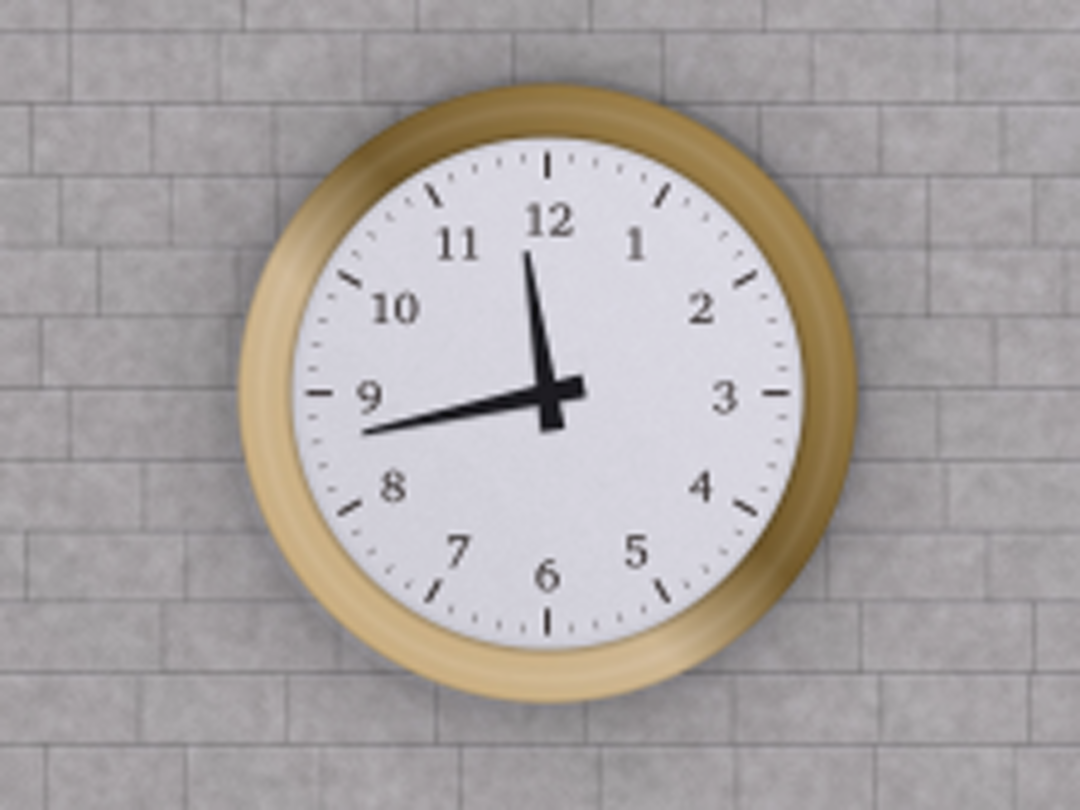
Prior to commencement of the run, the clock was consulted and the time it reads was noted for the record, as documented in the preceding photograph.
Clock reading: 11:43
